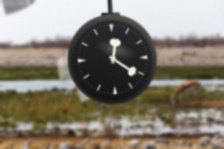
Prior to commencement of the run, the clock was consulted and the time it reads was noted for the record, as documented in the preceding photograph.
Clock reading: 12:21
